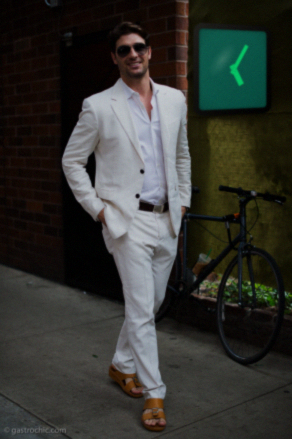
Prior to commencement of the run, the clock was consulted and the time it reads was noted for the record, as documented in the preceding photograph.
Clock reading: 5:05
